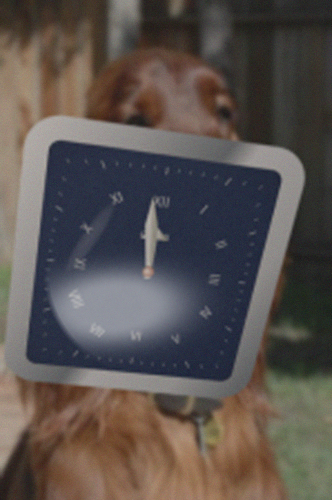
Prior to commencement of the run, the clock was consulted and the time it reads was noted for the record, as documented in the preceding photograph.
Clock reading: 11:59
